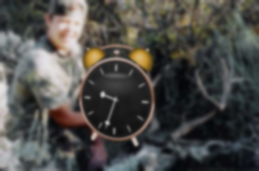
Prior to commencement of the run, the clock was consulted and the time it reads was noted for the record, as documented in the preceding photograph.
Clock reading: 9:33
